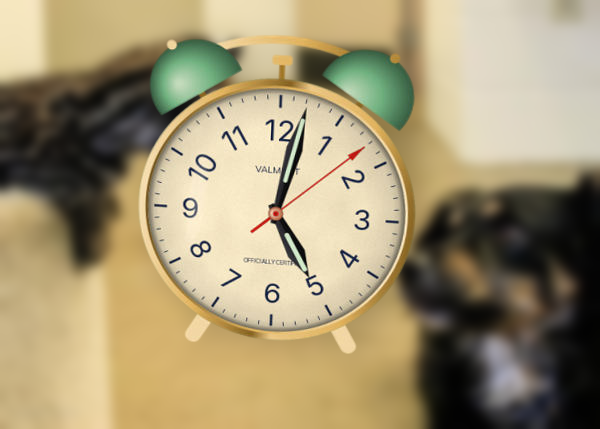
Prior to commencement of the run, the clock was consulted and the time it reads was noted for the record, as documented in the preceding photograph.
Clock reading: 5:02:08
